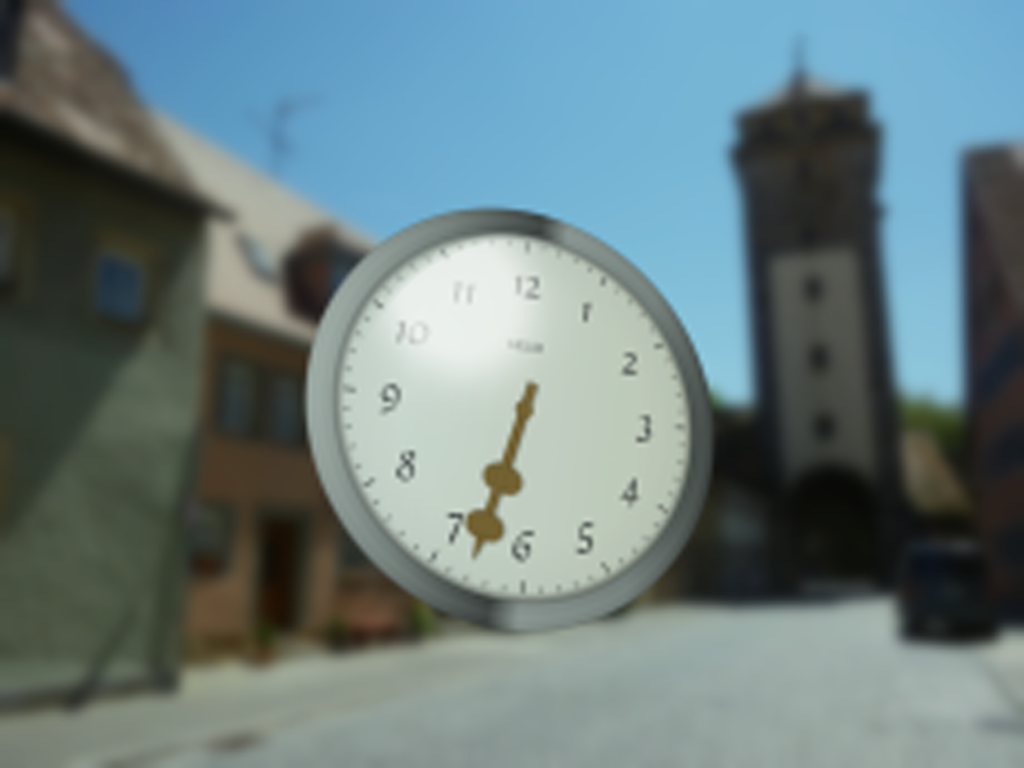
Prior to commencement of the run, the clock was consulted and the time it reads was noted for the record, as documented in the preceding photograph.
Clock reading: 6:33
